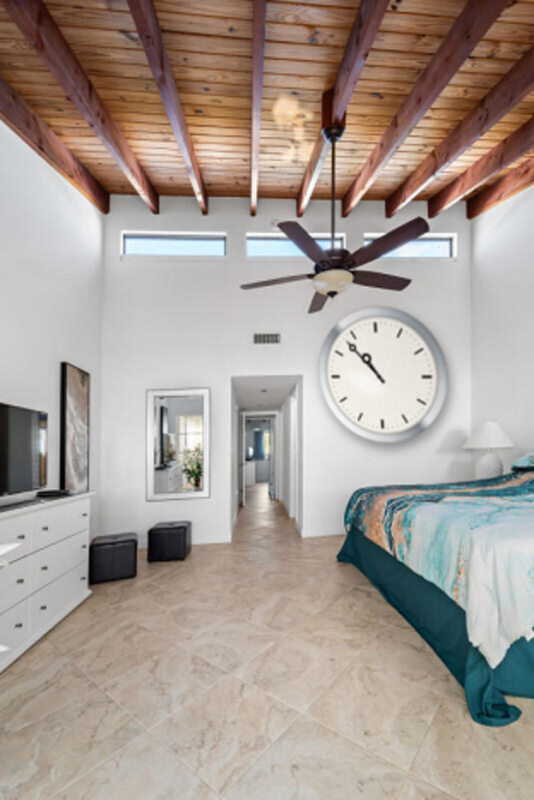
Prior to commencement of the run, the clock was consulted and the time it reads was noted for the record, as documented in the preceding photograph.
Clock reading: 10:53
